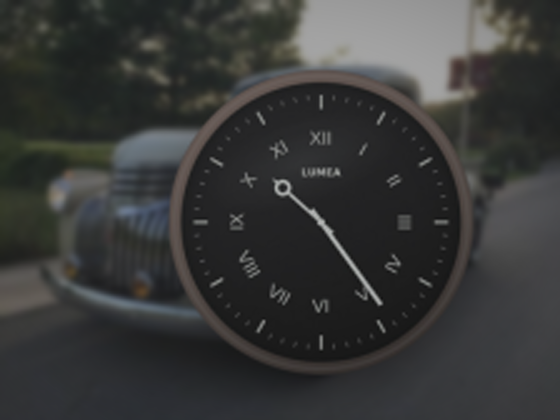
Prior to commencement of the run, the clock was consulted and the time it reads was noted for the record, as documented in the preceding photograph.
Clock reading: 10:24
